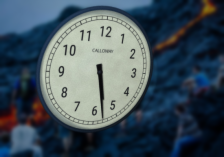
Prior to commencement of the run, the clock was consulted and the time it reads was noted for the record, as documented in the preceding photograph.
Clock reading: 5:28
